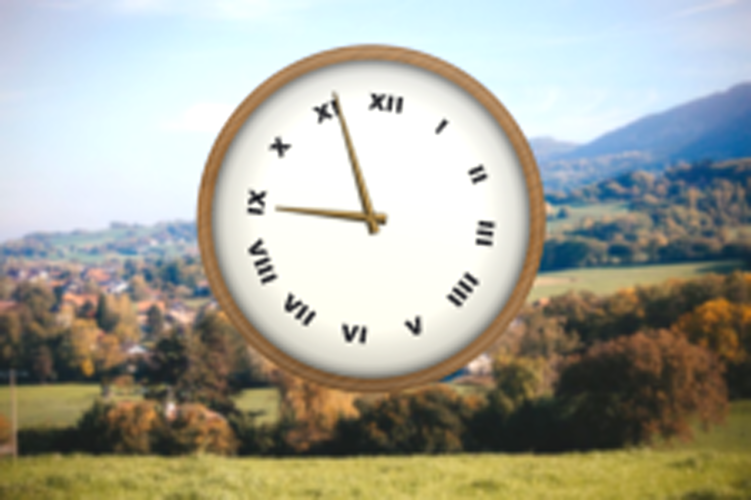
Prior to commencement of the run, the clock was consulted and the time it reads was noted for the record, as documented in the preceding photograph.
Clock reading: 8:56
